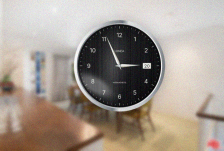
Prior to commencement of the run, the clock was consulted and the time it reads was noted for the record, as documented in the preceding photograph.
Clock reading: 2:56
